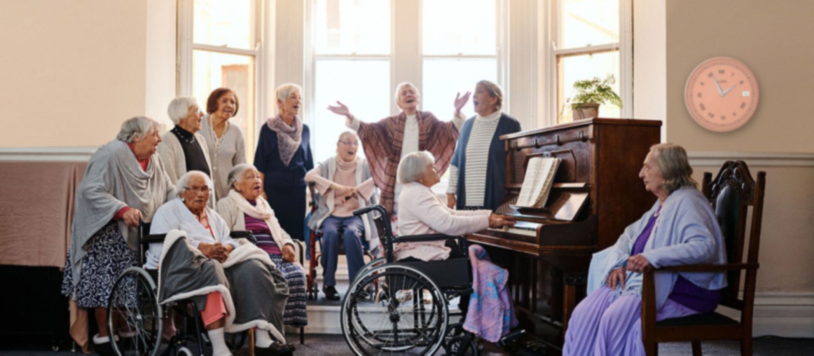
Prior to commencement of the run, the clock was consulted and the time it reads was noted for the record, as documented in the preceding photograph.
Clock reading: 1:56
